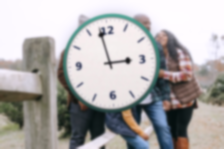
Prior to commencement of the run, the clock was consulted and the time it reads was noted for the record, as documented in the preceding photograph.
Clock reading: 2:58
